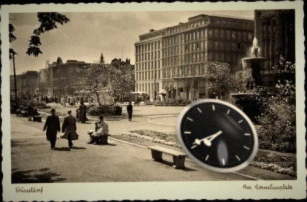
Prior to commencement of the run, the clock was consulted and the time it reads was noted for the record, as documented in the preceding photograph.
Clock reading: 7:41
